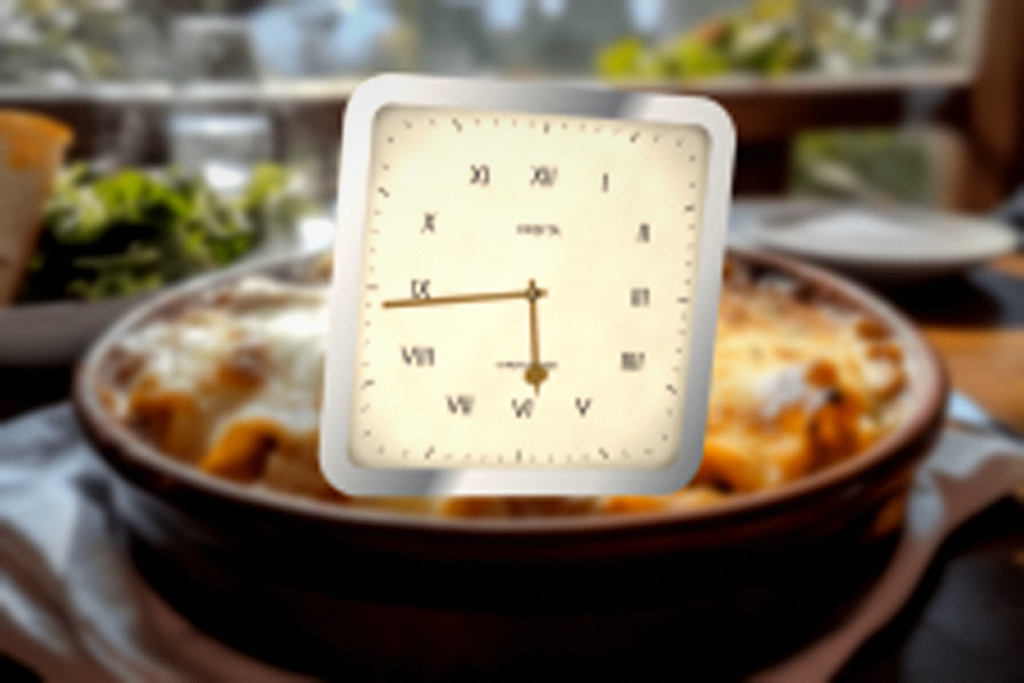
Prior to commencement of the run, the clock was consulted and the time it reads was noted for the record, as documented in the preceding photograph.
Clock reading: 5:44
